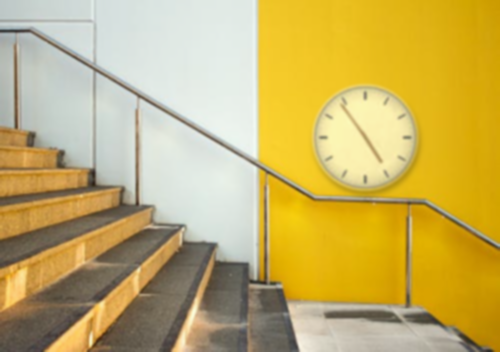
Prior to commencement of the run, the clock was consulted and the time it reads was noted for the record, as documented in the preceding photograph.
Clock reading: 4:54
